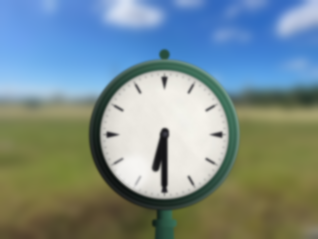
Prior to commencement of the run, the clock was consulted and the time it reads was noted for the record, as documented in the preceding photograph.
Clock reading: 6:30
